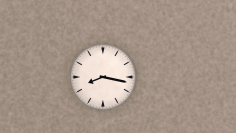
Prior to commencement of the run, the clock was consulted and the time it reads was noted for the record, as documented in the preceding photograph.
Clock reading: 8:17
